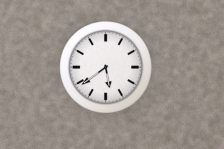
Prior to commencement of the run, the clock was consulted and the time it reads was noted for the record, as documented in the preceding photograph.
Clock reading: 5:39
